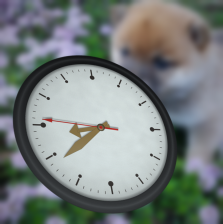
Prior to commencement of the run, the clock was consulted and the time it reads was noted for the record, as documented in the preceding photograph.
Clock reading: 8:38:46
